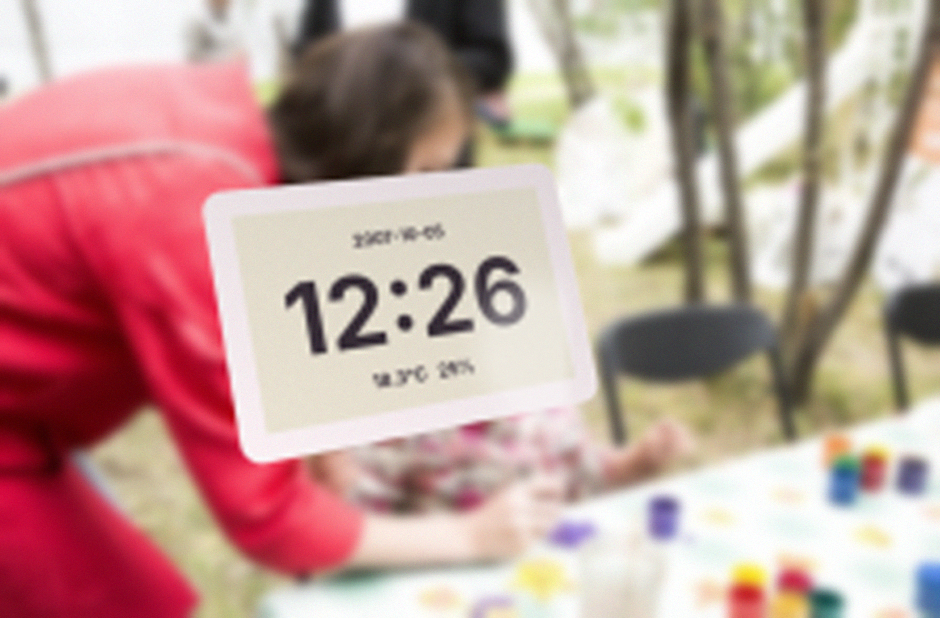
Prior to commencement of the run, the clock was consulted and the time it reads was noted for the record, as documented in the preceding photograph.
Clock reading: 12:26
